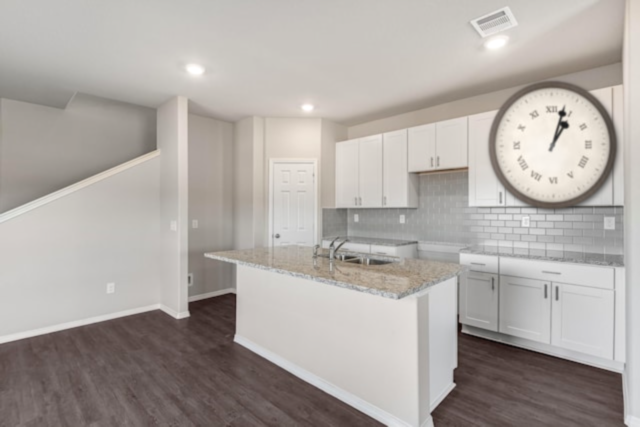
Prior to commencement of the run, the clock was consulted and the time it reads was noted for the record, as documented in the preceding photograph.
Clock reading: 1:03
